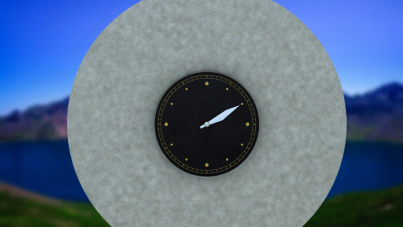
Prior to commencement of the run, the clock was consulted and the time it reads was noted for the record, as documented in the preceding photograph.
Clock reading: 2:10
